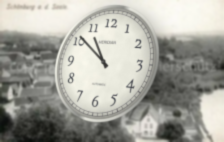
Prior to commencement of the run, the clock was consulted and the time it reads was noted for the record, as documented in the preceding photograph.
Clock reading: 10:51
